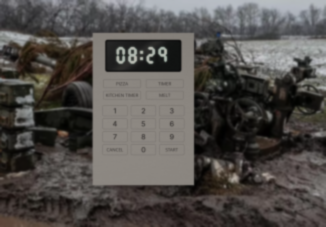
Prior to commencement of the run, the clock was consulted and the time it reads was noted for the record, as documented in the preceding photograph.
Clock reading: 8:29
